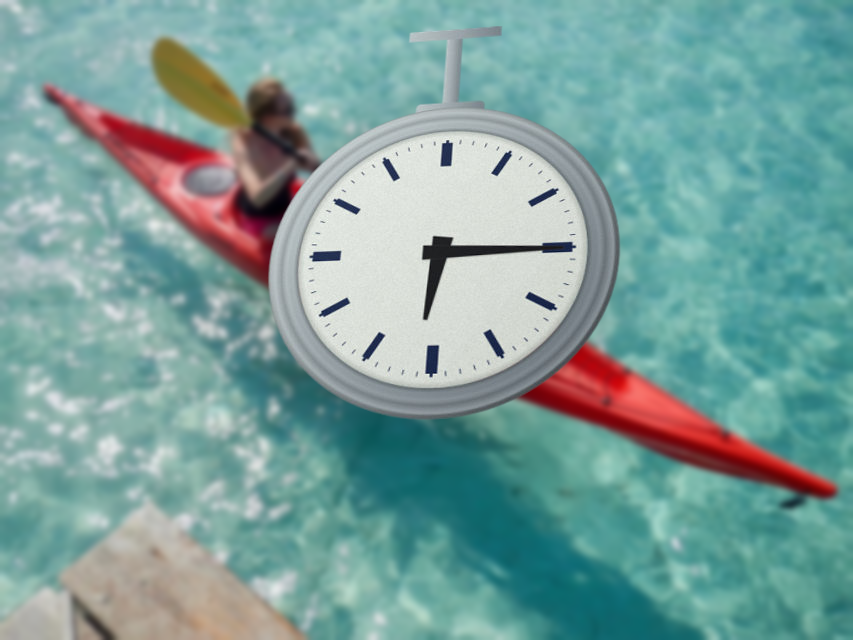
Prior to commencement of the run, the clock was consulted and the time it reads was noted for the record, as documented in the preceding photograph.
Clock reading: 6:15
